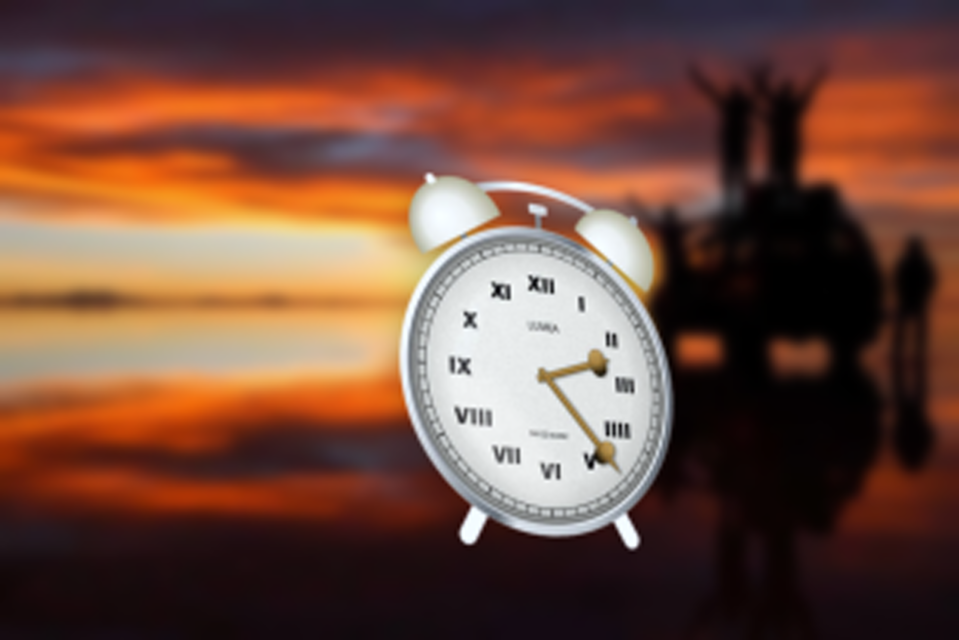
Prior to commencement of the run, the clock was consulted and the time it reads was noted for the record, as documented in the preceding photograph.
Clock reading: 2:23
